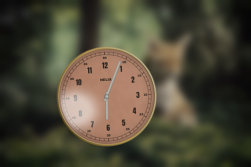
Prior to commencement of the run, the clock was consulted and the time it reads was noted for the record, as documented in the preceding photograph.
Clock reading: 6:04
